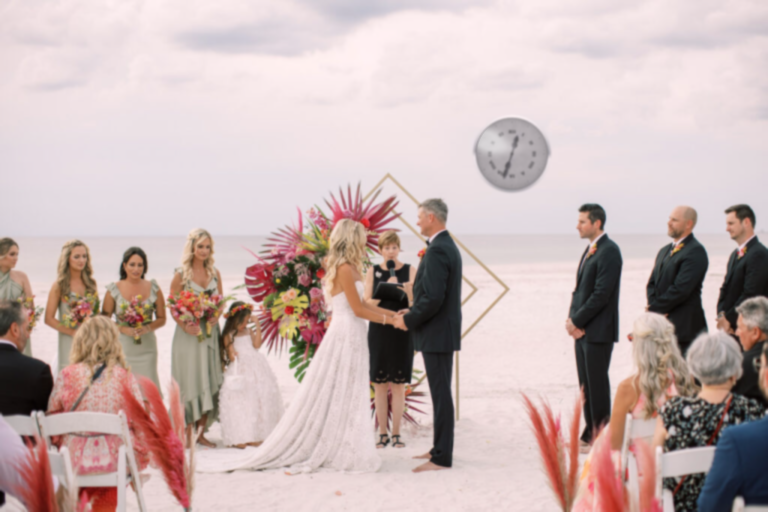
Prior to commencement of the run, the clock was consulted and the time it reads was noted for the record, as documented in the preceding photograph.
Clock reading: 12:33
